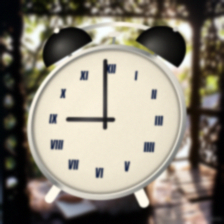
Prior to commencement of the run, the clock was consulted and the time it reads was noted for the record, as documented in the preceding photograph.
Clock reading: 8:59
